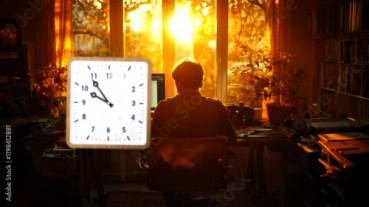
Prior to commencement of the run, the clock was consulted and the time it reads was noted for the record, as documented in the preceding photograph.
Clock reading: 9:54
